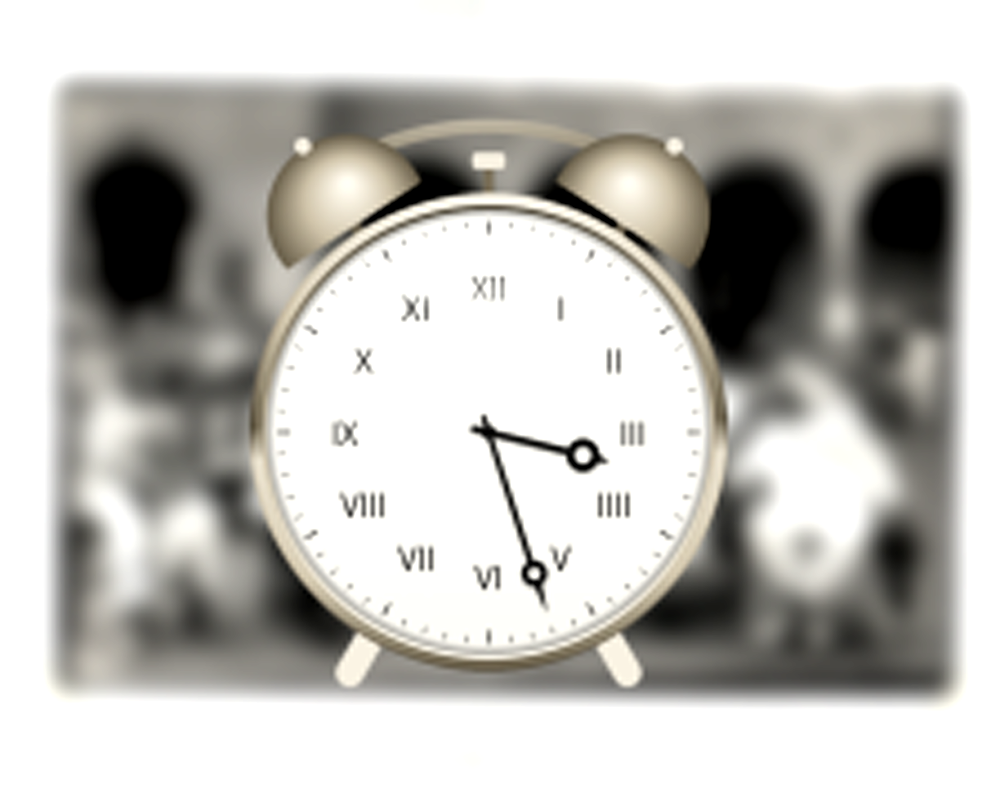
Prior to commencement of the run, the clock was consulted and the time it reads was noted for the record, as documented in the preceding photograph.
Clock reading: 3:27
